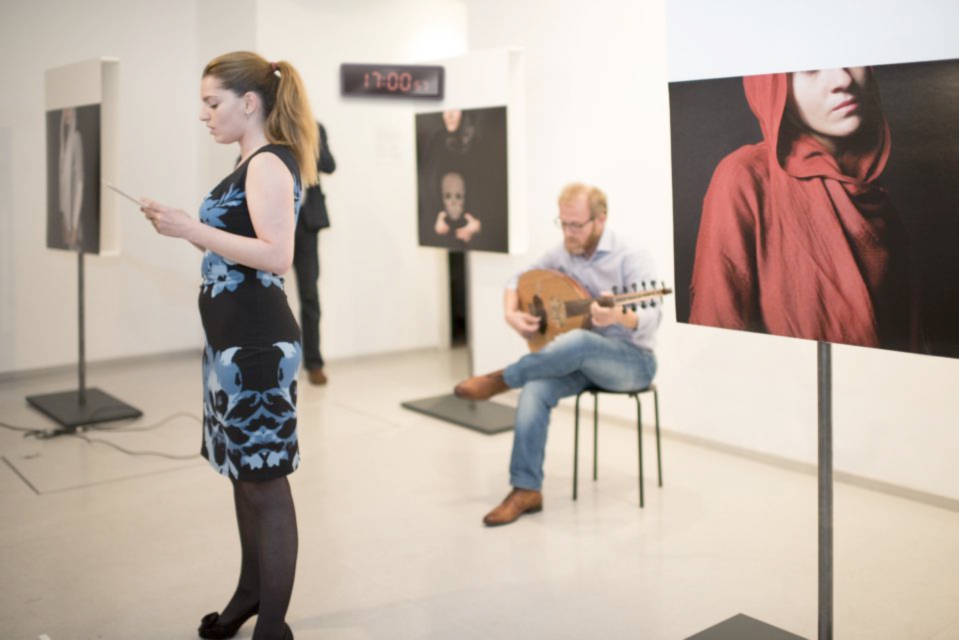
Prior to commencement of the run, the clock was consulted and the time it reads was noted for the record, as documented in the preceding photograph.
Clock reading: 17:00
